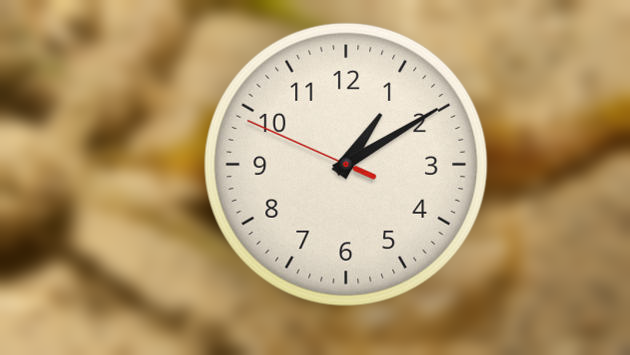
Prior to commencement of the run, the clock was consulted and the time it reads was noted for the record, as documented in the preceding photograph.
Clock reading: 1:09:49
